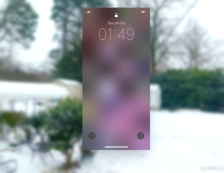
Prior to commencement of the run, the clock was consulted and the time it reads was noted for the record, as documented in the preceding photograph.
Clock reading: 1:49
